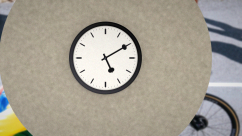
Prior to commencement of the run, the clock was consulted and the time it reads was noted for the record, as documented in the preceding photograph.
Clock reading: 5:10
